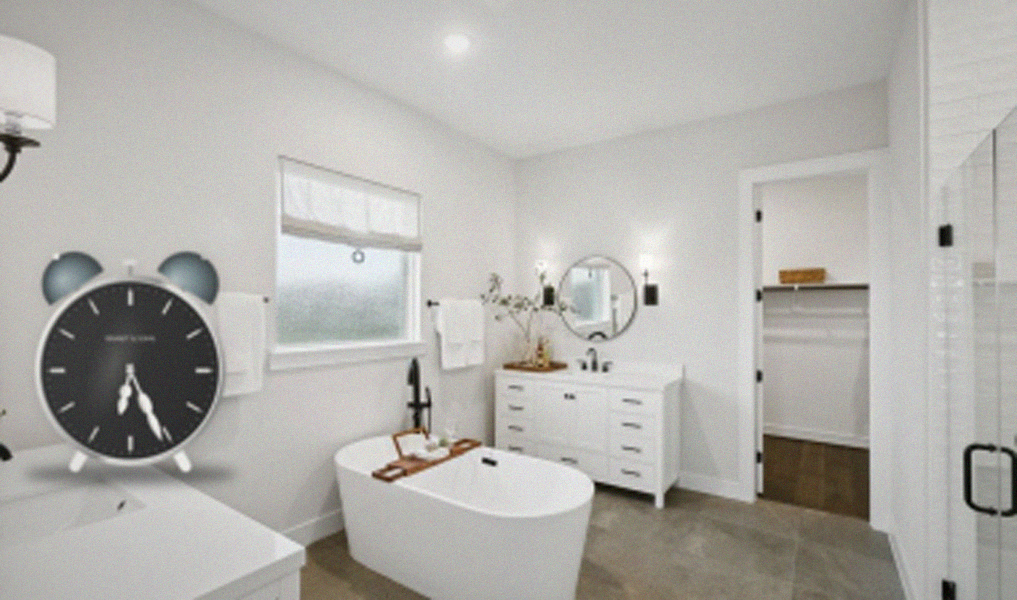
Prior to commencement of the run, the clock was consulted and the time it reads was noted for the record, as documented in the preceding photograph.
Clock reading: 6:26
